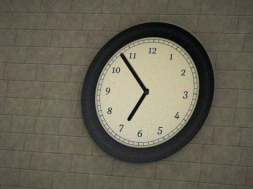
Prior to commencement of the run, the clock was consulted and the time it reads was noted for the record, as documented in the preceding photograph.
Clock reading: 6:53
